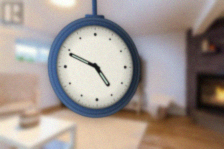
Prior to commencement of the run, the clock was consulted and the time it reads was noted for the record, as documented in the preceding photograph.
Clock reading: 4:49
